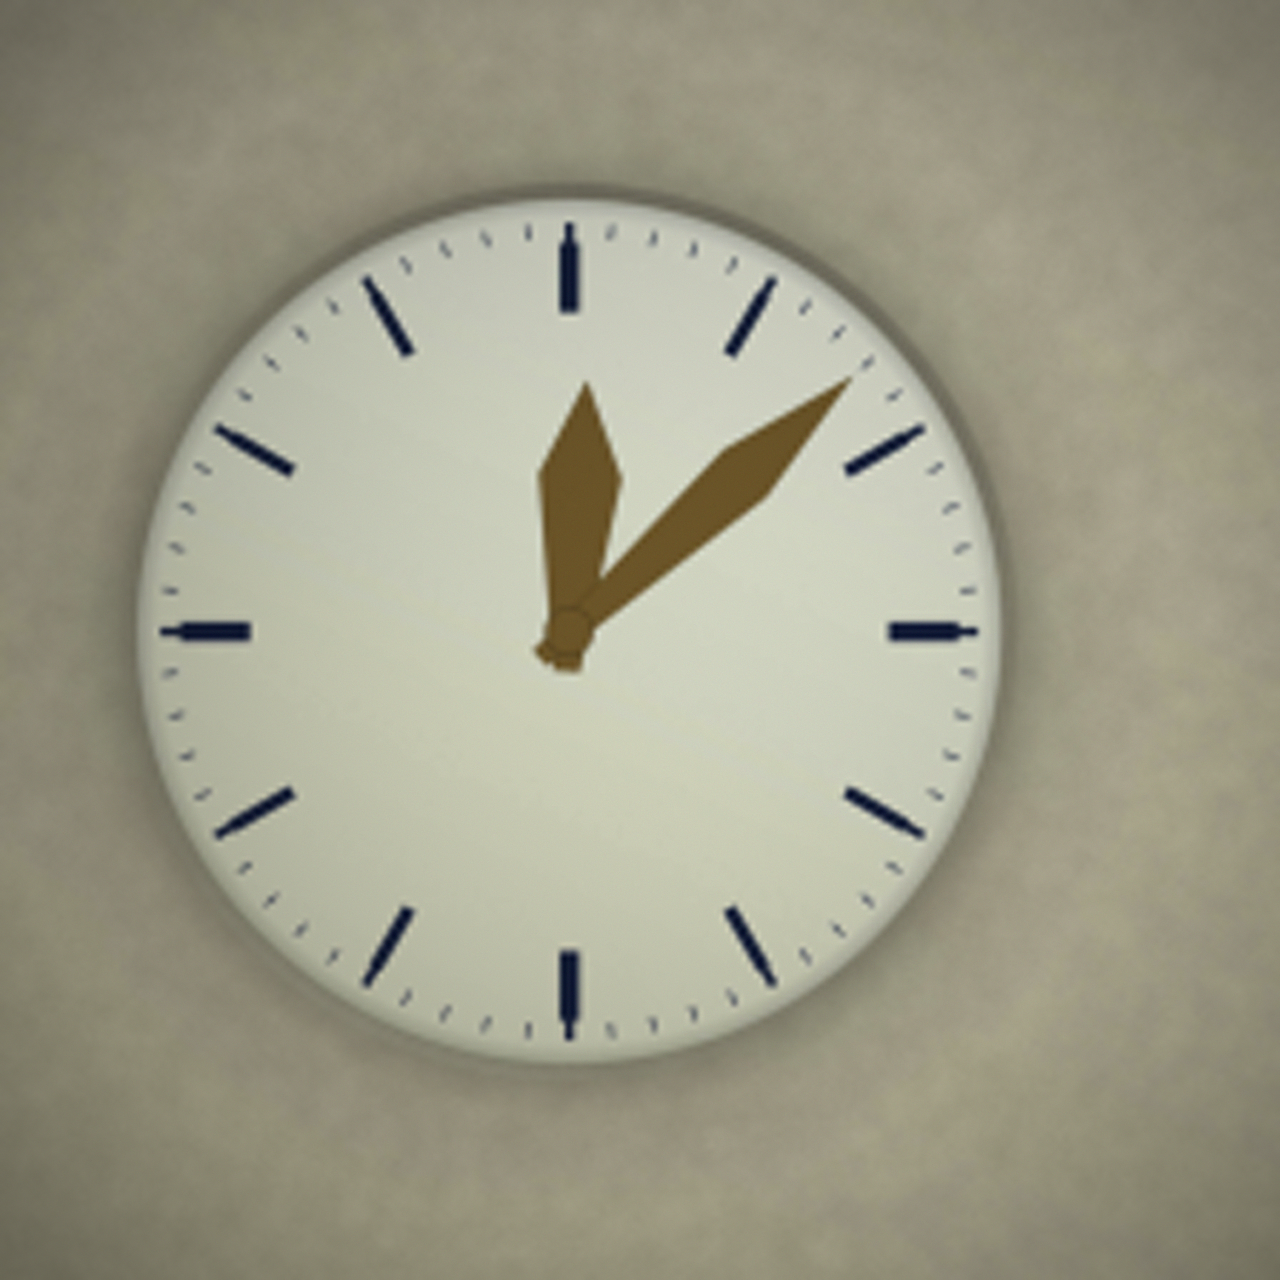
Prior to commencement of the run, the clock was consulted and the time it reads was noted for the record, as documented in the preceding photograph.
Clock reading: 12:08
